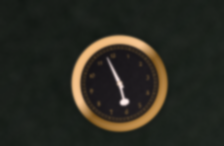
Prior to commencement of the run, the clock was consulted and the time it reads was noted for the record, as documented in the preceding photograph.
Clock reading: 5:58
